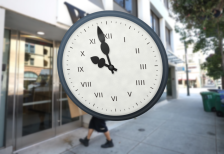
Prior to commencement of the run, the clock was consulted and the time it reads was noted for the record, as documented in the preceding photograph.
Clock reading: 9:58
